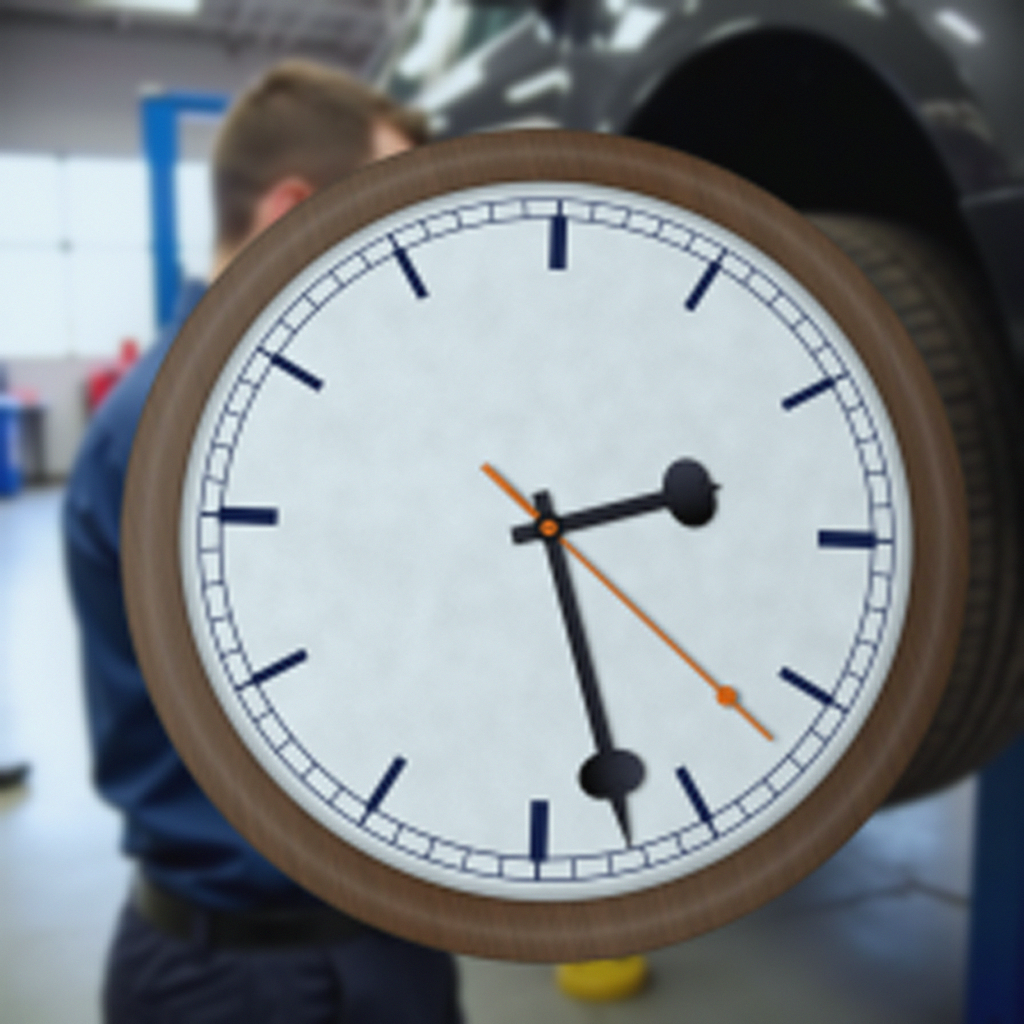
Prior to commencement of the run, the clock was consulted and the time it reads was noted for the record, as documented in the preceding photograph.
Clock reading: 2:27:22
